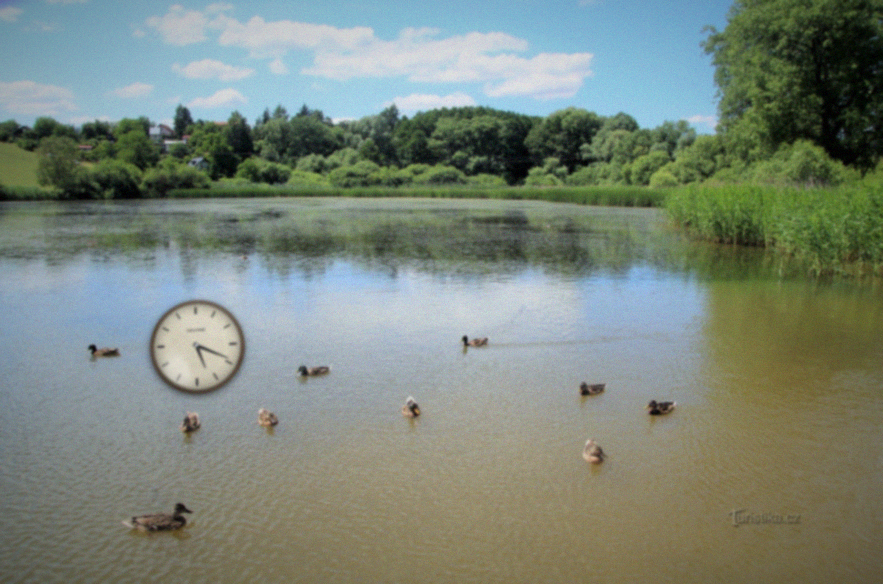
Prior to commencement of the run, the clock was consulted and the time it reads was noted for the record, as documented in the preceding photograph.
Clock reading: 5:19
